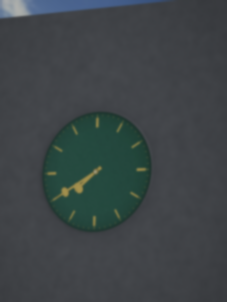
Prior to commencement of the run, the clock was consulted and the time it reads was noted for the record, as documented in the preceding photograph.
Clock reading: 7:40
